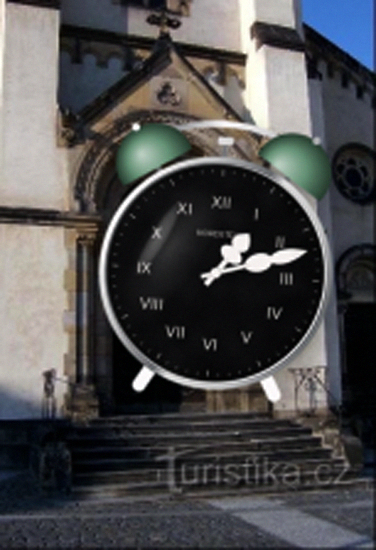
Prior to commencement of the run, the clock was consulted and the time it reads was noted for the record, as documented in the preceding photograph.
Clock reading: 1:12
